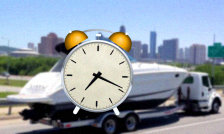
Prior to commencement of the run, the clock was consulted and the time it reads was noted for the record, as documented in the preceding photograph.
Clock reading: 7:19
